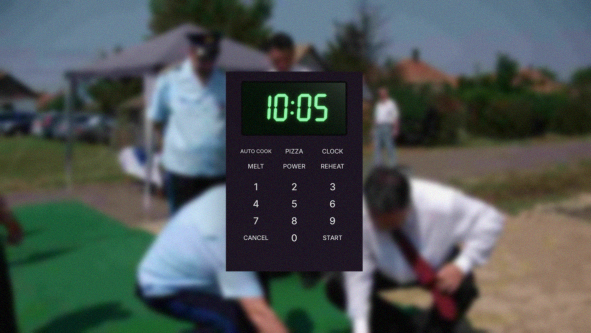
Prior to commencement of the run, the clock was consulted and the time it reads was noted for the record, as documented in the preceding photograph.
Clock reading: 10:05
